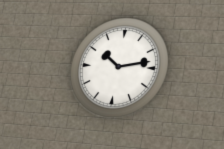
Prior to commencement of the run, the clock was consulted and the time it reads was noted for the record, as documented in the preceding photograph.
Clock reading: 10:13
